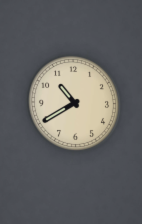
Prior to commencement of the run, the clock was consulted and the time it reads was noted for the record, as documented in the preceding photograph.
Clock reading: 10:40
